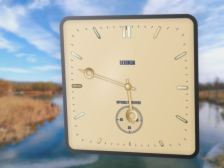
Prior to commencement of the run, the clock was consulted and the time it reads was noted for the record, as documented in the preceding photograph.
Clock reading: 5:48
